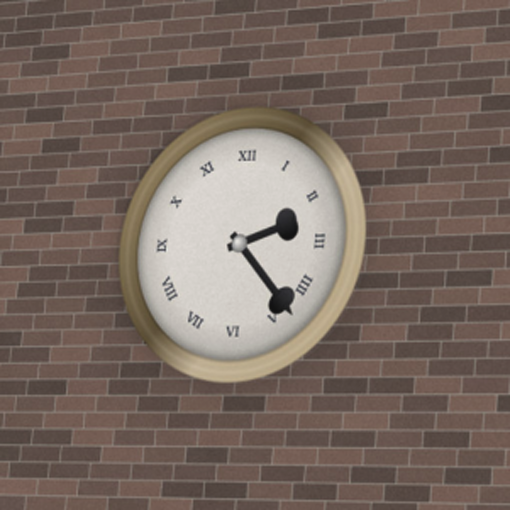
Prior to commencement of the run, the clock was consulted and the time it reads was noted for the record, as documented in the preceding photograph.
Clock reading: 2:23
